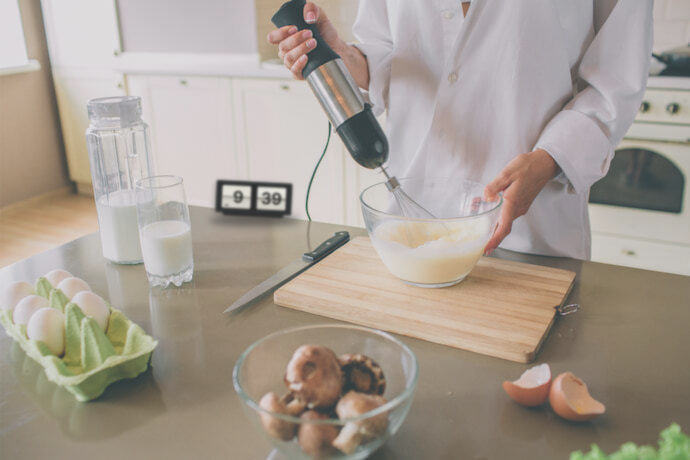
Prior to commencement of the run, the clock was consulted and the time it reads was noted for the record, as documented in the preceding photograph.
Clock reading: 9:39
